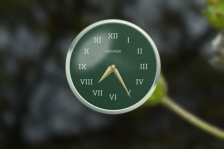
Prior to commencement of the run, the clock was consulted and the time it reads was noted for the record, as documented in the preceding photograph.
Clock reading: 7:25
